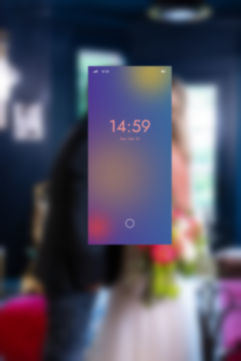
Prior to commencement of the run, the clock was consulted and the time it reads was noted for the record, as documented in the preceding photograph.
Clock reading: 14:59
